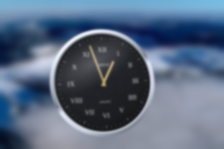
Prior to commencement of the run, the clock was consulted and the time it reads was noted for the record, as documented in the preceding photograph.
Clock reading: 12:57
